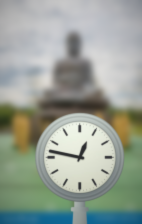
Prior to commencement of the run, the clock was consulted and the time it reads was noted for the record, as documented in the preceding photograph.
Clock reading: 12:47
